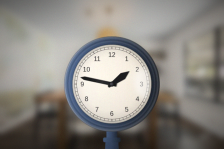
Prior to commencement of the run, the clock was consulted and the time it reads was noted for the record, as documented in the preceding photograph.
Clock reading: 1:47
